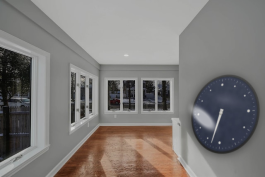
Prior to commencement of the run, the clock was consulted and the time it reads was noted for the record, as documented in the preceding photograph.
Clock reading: 6:33
